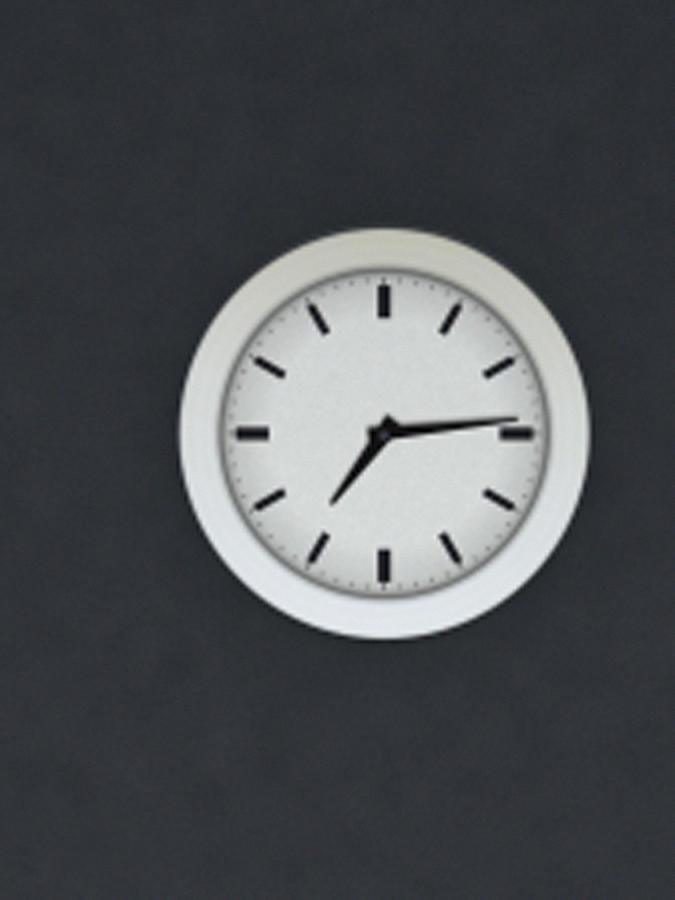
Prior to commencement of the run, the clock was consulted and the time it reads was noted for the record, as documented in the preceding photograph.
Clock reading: 7:14
